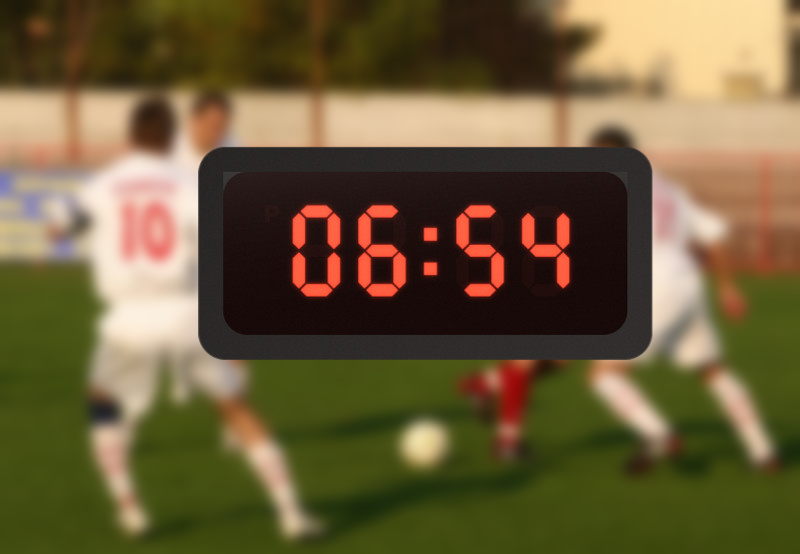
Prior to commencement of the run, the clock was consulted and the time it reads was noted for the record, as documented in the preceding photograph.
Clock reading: 6:54
